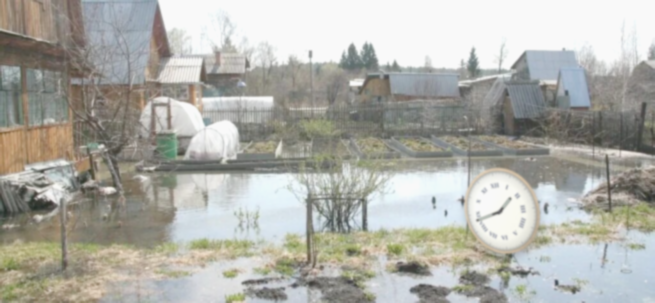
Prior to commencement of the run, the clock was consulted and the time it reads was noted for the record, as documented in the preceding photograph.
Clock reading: 1:43
